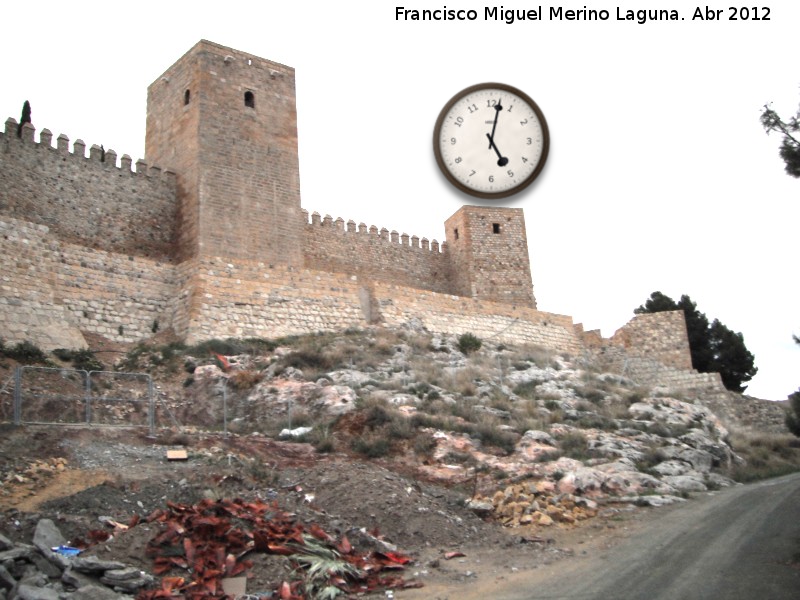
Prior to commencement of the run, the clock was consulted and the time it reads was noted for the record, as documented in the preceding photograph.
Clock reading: 5:02
